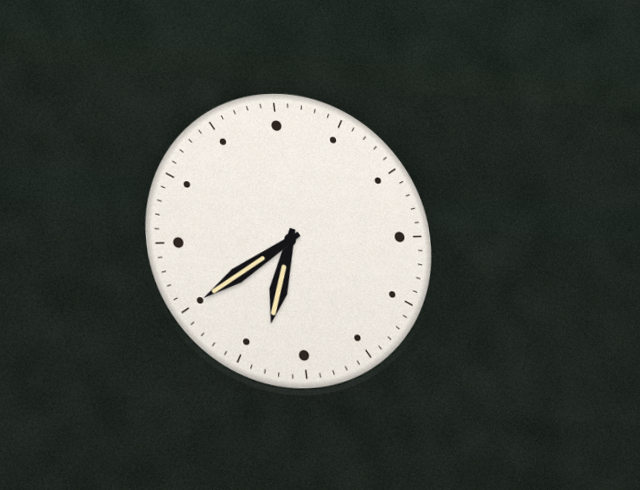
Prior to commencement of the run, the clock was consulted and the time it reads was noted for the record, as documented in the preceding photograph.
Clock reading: 6:40
